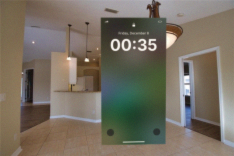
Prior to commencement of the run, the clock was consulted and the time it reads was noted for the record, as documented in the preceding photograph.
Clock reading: 0:35
